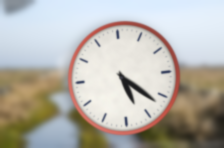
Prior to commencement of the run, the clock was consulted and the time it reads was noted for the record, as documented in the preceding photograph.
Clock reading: 5:22
